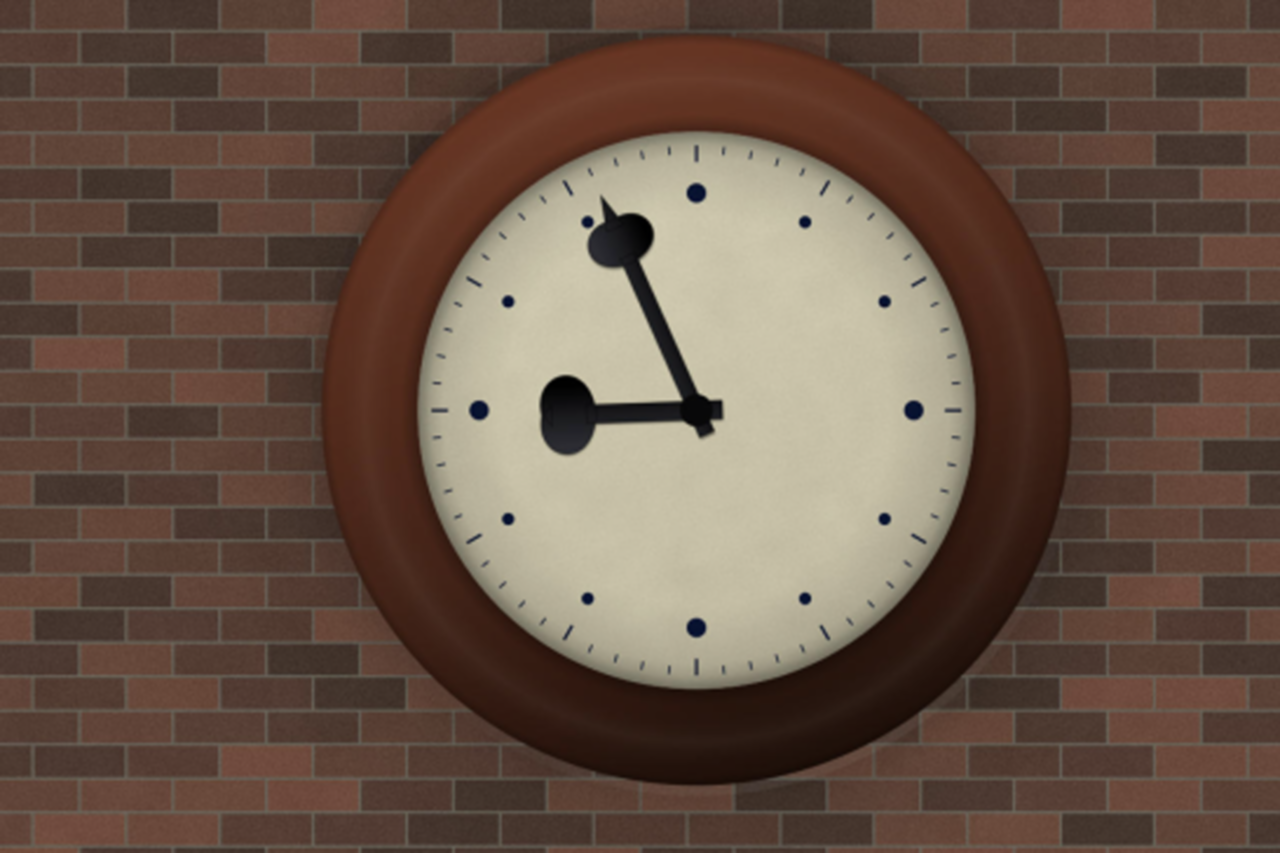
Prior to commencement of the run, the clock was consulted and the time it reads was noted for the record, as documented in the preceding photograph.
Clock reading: 8:56
